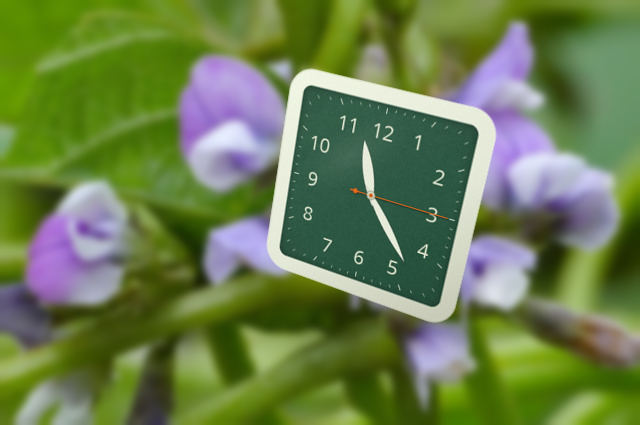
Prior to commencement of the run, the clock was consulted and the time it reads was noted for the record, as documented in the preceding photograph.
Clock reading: 11:23:15
